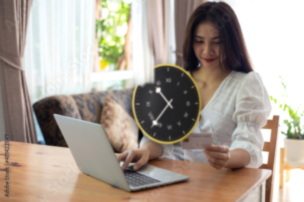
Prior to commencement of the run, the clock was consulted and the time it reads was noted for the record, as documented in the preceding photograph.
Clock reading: 10:37
